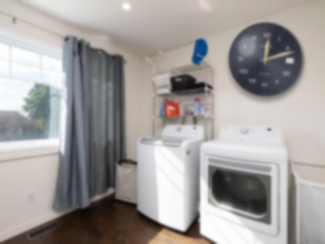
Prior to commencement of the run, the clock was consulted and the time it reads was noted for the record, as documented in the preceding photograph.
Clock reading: 12:12
